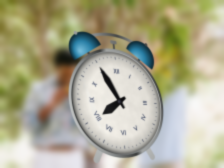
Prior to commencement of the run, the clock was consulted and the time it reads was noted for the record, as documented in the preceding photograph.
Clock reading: 7:55
